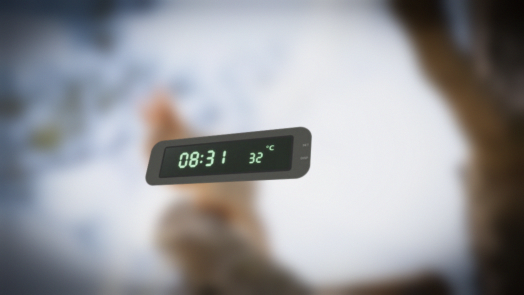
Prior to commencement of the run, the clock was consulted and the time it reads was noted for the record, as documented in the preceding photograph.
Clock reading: 8:31
